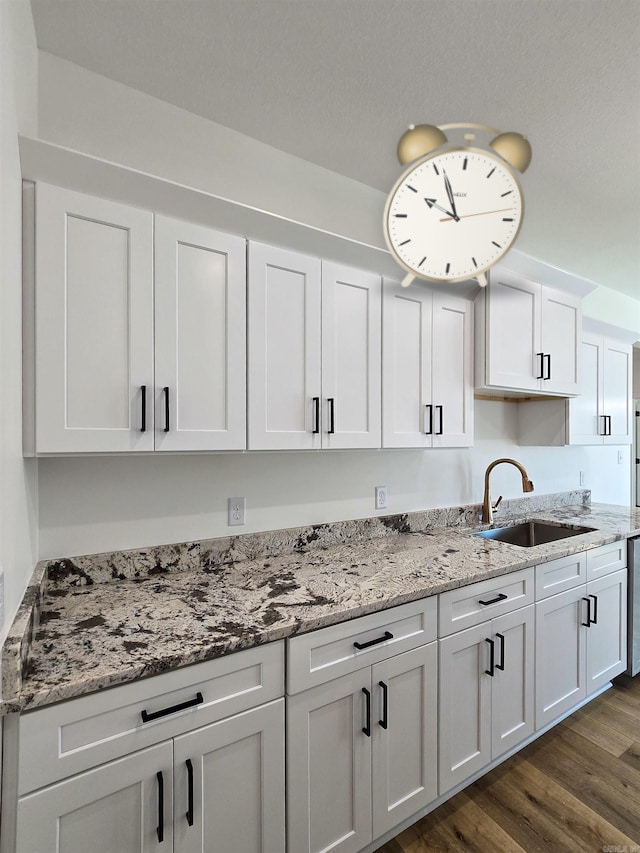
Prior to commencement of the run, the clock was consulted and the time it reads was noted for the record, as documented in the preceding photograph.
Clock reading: 9:56:13
